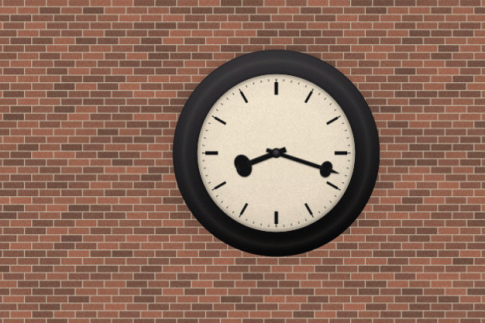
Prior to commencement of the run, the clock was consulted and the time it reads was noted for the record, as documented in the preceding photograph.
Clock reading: 8:18
